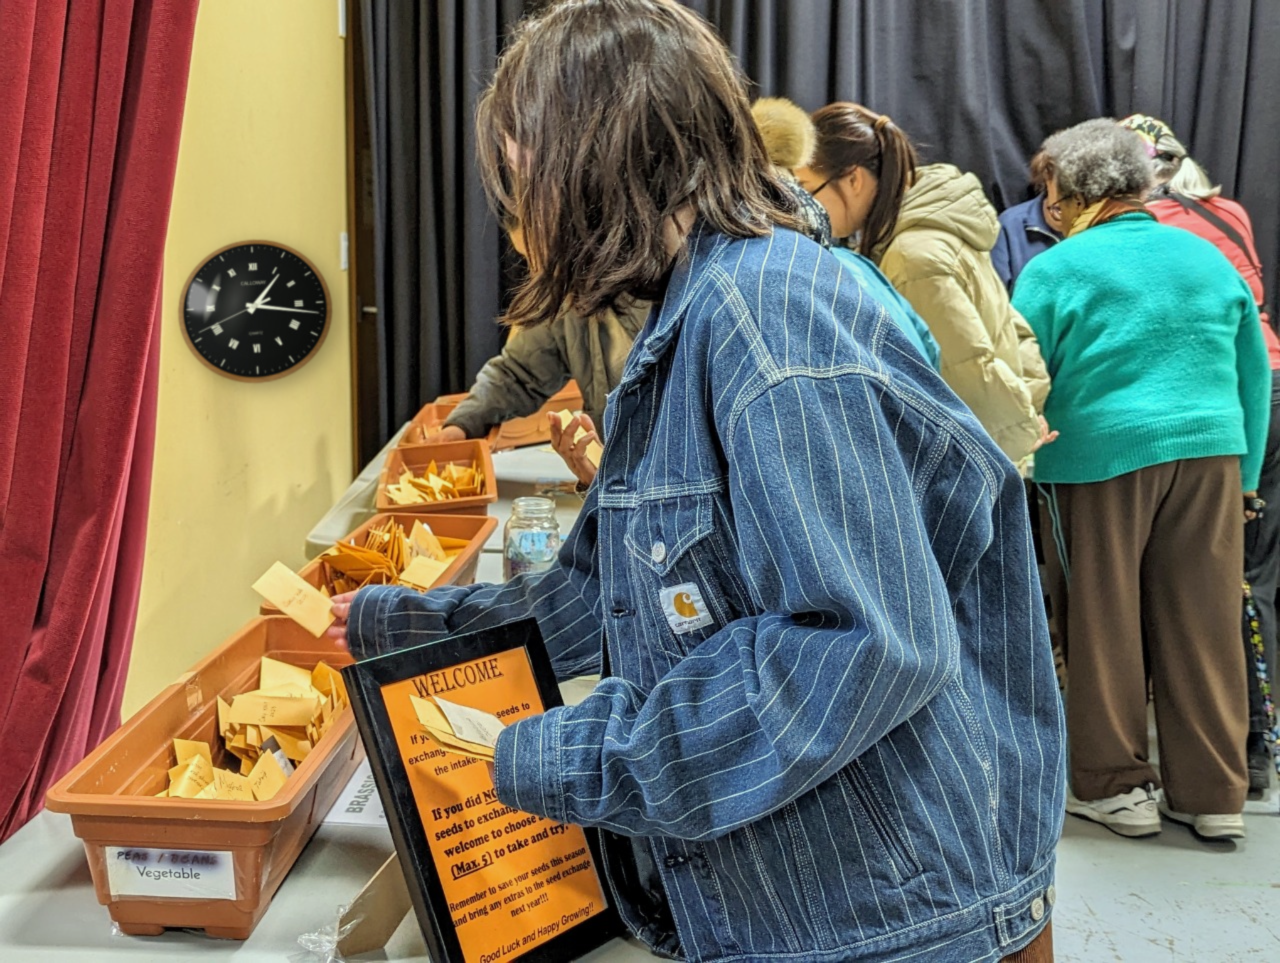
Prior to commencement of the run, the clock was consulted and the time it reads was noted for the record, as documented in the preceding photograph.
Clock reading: 1:16:41
